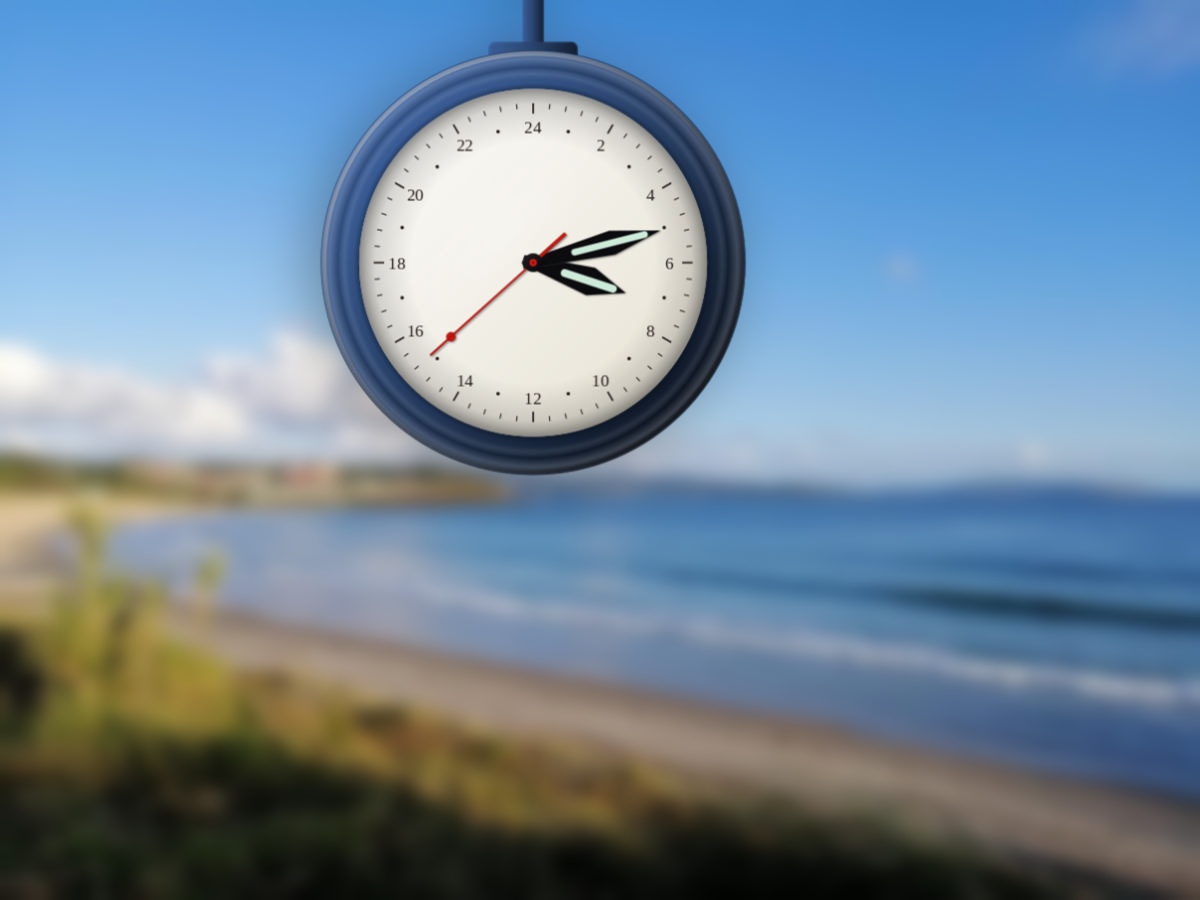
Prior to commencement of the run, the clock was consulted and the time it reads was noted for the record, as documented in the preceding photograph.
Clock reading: 7:12:38
